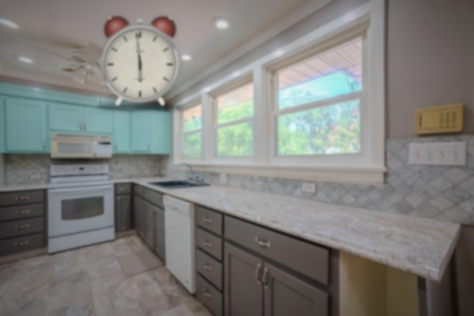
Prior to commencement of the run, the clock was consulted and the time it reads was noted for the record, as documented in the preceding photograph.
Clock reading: 5:59
